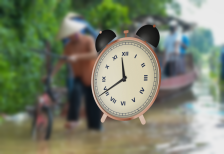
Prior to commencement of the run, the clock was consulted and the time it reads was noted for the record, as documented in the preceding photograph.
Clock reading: 11:40
